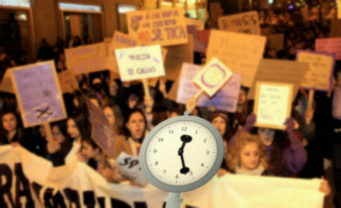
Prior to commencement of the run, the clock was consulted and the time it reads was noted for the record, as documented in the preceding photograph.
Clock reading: 12:27
